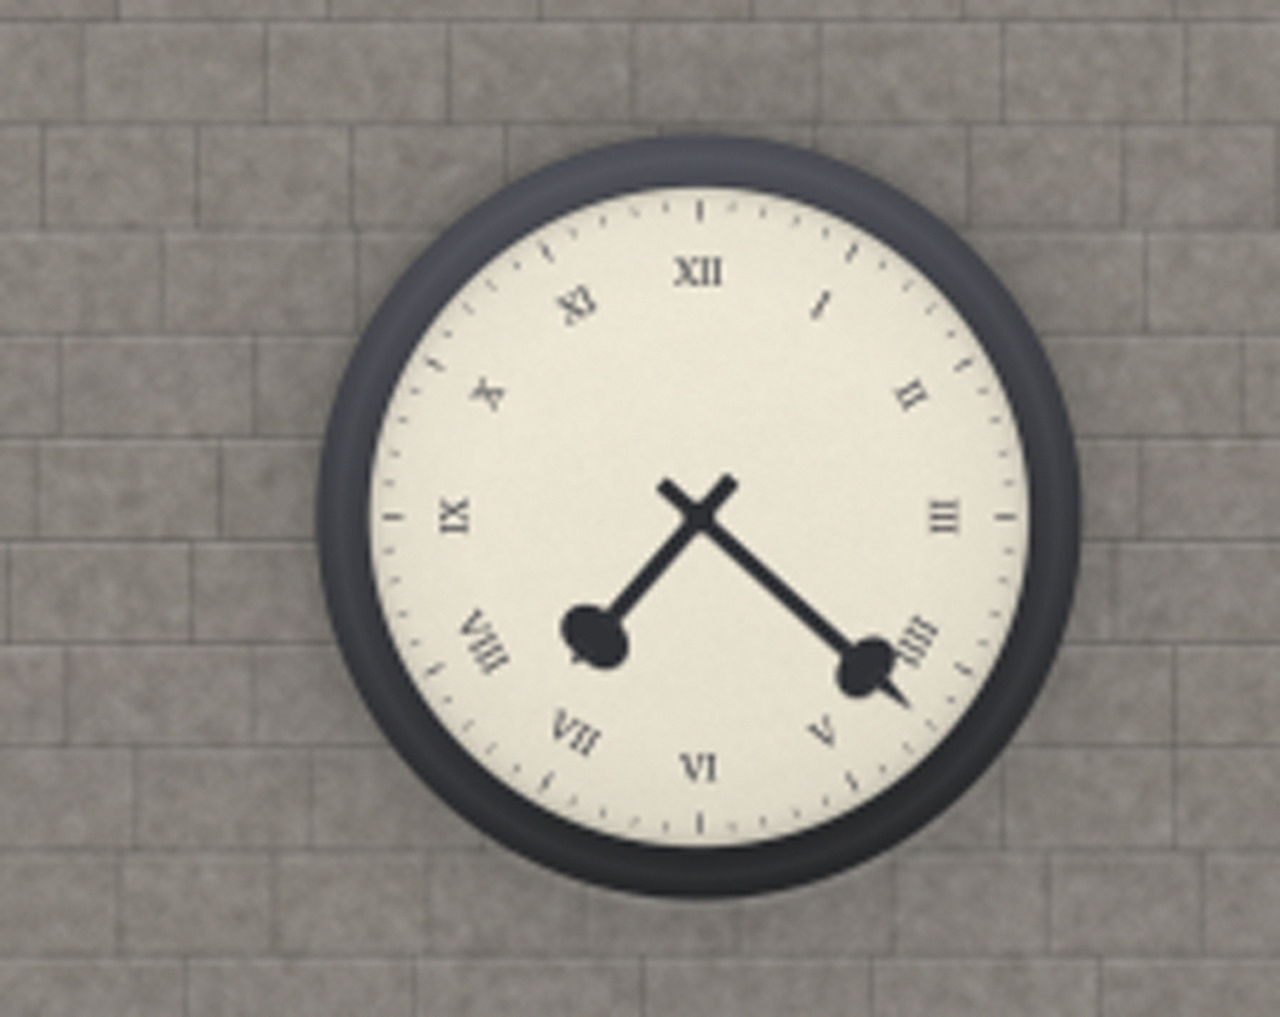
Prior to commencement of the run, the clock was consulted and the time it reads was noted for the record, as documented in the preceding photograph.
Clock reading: 7:22
